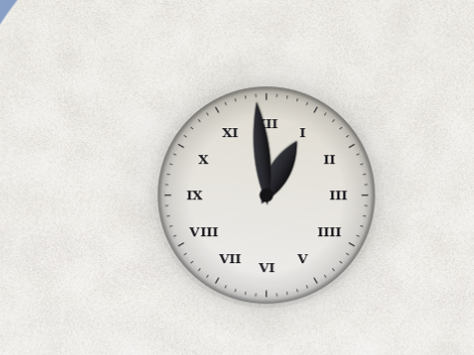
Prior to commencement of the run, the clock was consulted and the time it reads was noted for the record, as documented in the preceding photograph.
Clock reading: 12:59
